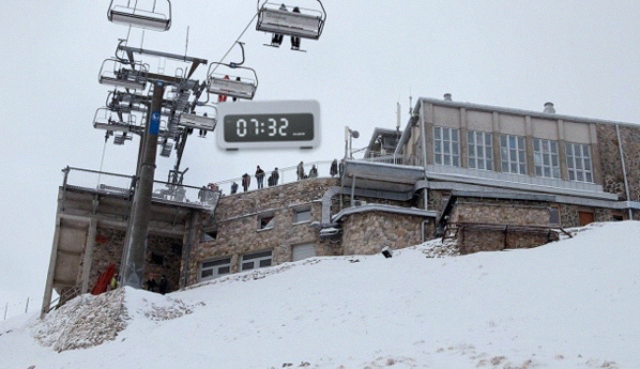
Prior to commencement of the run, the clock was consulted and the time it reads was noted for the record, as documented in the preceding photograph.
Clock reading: 7:32
